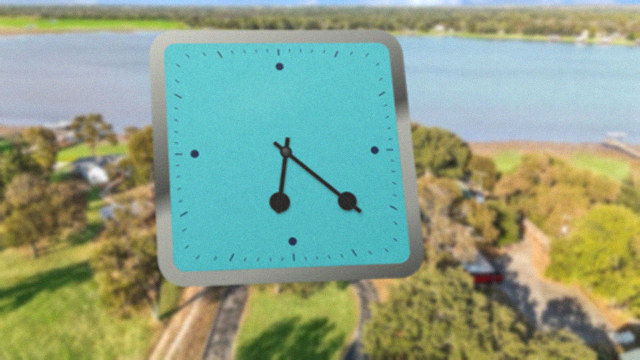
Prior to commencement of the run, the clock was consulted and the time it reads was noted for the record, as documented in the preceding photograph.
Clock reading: 6:22
